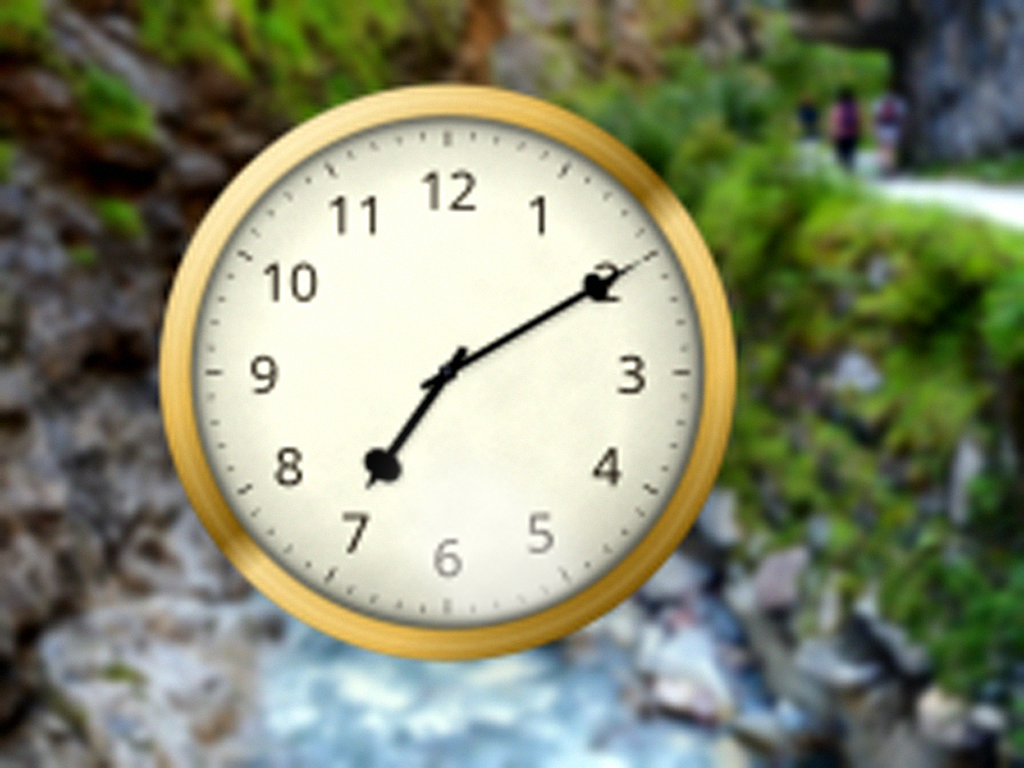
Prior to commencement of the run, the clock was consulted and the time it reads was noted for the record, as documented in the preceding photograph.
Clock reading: 7:10
